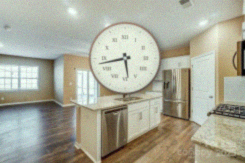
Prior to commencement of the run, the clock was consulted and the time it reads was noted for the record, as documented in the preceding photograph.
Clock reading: 5:43
